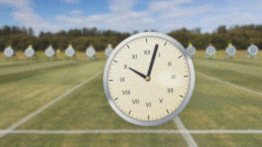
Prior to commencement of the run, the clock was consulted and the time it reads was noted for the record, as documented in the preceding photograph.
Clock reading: 10:03
